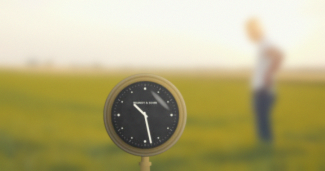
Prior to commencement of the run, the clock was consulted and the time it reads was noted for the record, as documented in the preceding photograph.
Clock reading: 10:28
